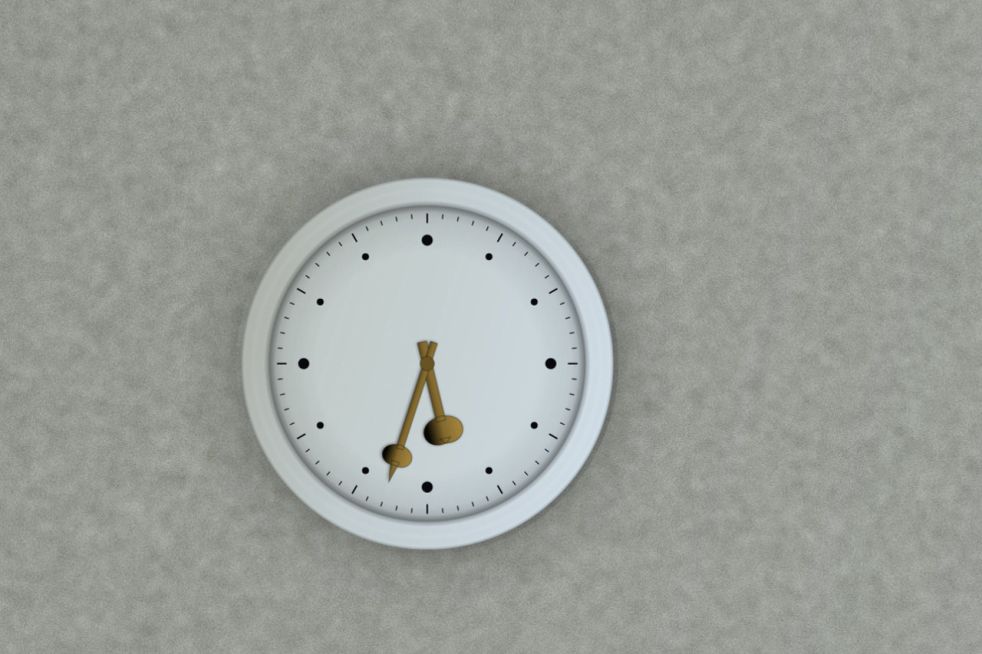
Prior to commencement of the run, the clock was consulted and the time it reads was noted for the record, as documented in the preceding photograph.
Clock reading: 5:33
